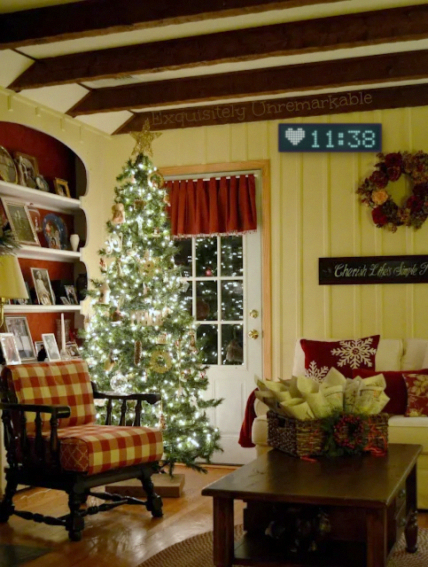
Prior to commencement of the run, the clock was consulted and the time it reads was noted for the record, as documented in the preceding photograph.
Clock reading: 11:38
